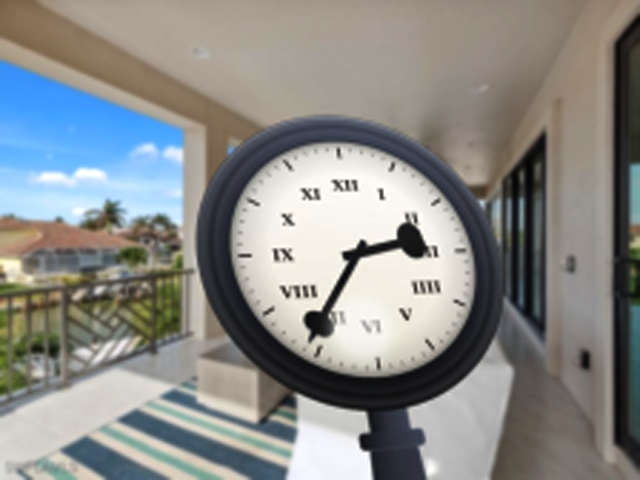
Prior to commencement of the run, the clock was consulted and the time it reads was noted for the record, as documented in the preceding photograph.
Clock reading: 2:36
